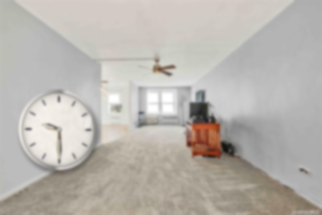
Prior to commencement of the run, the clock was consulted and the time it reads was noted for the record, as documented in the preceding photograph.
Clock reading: 9:30
